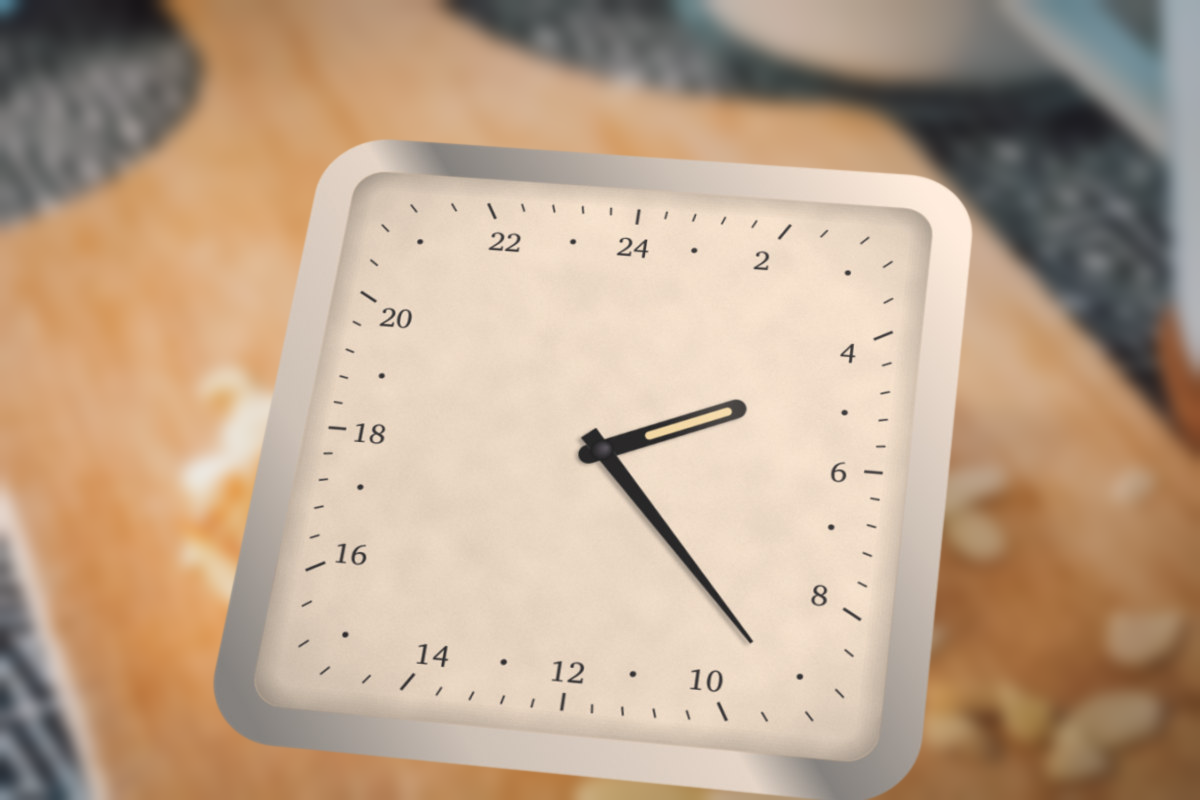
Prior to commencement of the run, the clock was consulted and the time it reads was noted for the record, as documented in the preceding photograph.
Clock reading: 4:23
